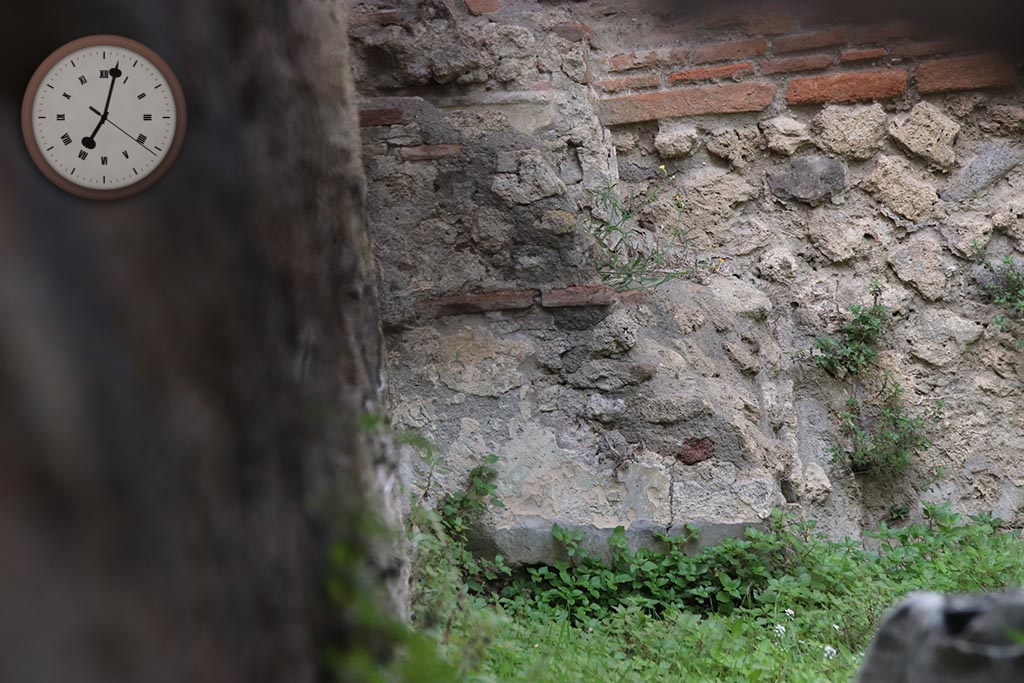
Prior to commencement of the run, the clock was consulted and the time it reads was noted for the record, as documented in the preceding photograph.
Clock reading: 7:02:21
